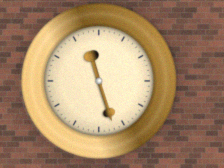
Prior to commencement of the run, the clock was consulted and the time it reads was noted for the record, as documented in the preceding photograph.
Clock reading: 11:27
